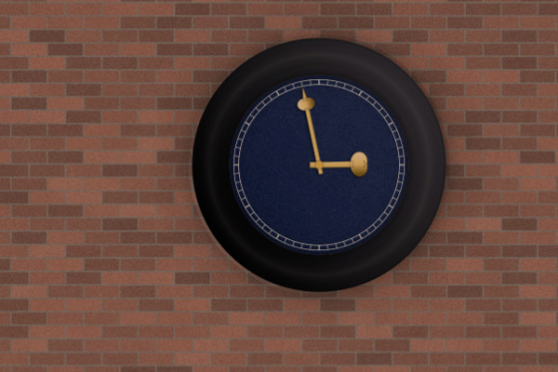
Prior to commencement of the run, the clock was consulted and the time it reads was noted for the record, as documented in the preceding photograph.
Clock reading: 2:58
